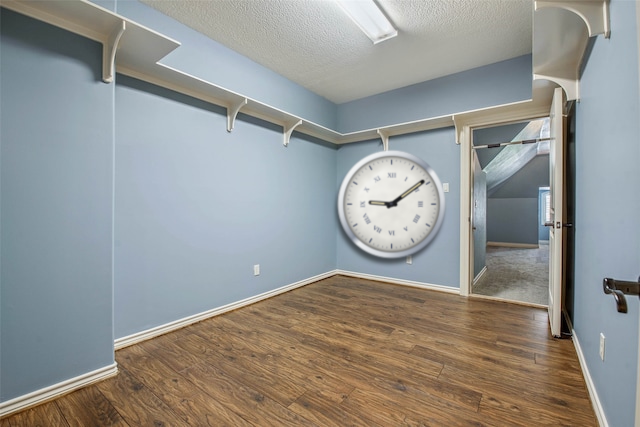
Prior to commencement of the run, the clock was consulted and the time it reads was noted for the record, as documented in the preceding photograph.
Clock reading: 9:09
